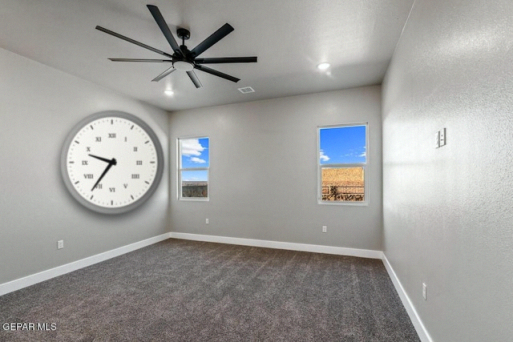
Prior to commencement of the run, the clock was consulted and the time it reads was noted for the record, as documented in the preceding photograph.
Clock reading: 9:36
